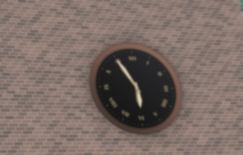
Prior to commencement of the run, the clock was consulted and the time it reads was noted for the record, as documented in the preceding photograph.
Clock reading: 5:55
